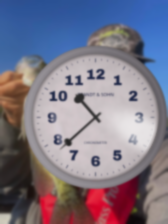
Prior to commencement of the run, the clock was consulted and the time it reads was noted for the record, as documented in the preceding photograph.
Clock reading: 10:38
